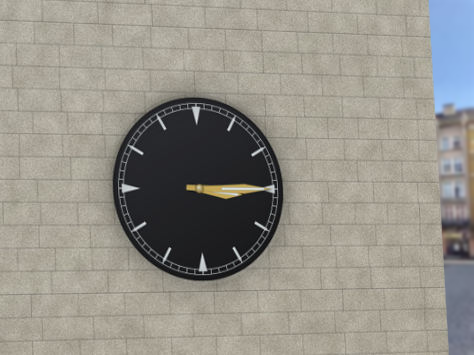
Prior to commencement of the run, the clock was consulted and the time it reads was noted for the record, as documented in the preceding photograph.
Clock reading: 3:15
